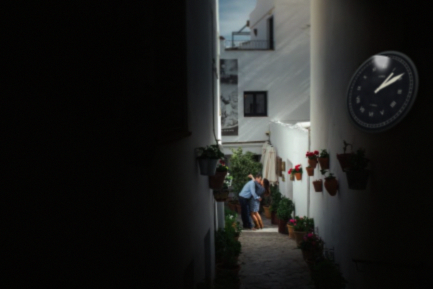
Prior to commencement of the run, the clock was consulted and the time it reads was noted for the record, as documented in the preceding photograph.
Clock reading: 1:09
